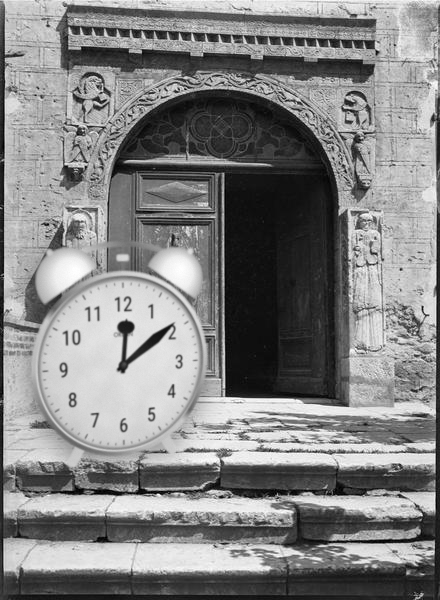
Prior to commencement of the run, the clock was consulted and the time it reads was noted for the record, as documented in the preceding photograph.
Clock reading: 12:09
